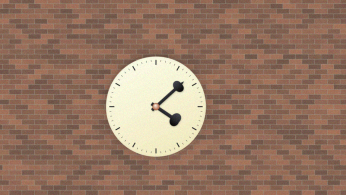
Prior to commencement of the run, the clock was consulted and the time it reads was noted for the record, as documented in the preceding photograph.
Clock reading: 4:08
